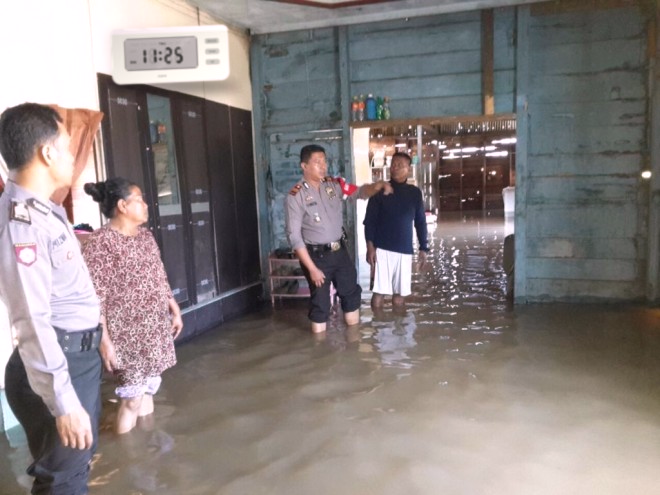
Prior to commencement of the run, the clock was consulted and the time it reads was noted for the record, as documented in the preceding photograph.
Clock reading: 11:25
